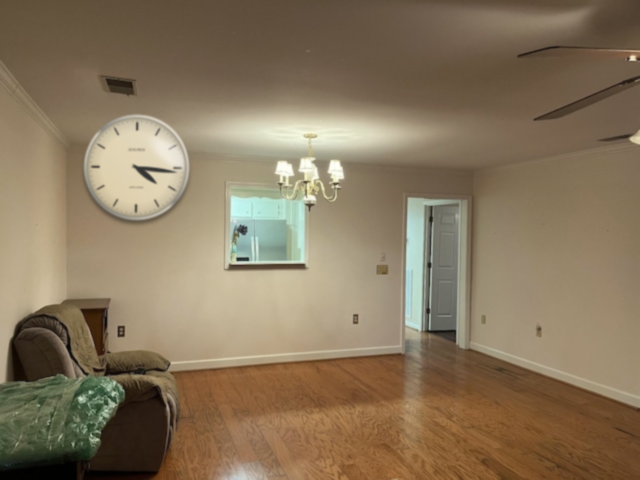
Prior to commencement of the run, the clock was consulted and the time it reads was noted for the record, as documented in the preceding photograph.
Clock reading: 4:16
